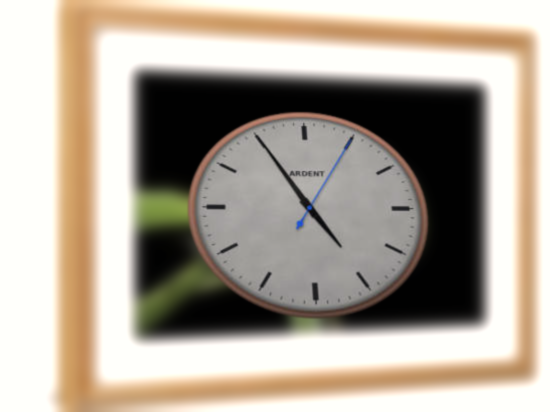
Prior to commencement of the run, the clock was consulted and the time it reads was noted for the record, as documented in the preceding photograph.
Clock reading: 4:55:05
